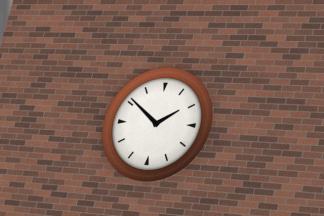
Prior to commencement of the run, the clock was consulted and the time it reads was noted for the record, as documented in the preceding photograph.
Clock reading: 1:51
